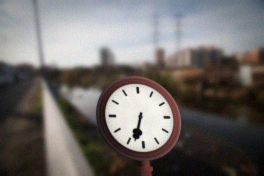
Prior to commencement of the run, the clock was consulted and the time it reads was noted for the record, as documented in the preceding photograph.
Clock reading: 6:33
